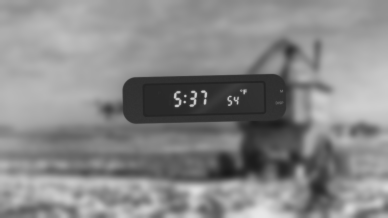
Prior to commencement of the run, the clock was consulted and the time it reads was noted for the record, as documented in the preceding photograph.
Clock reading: 5:37
